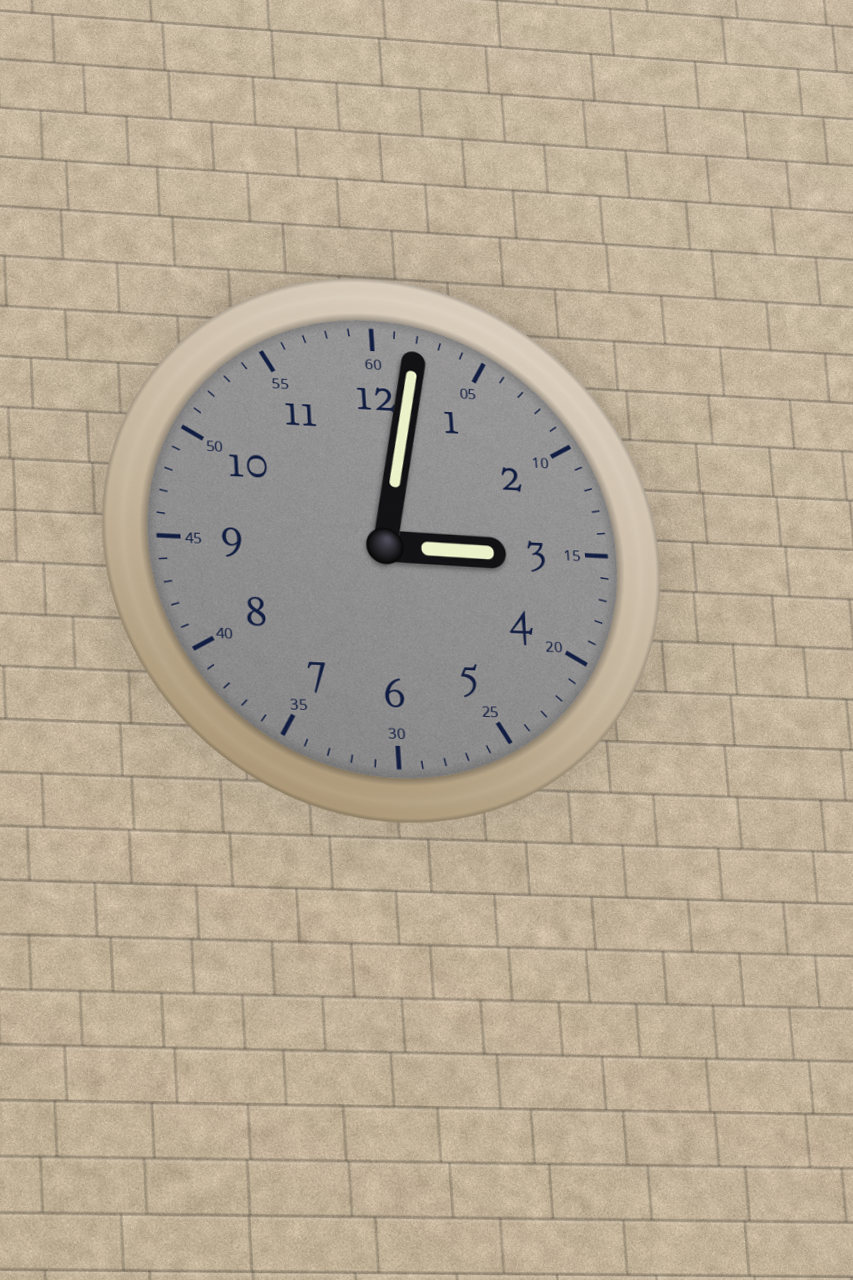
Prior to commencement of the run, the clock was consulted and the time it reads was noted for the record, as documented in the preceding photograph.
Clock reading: 3:02
